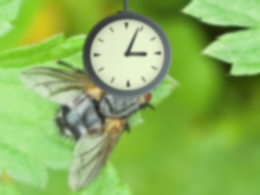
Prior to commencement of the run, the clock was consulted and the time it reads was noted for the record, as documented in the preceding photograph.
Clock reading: 3:04
